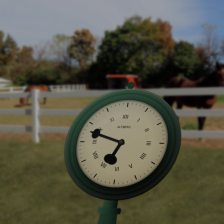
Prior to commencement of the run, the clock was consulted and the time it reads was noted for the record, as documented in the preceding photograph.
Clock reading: 6:48
